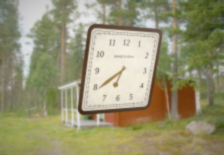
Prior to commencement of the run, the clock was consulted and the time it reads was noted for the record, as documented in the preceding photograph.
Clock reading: 6:39
